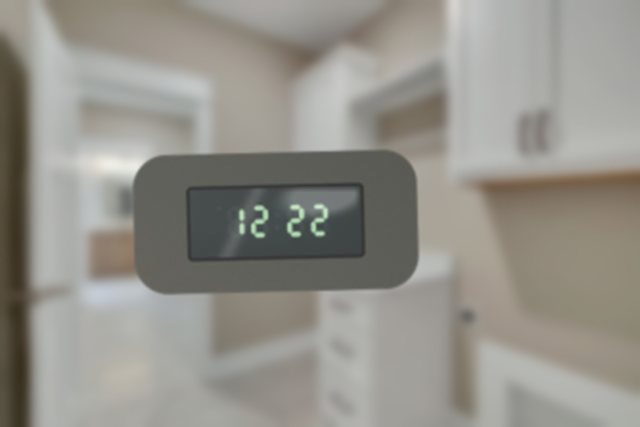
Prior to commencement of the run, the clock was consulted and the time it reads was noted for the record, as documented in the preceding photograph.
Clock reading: 12:22
